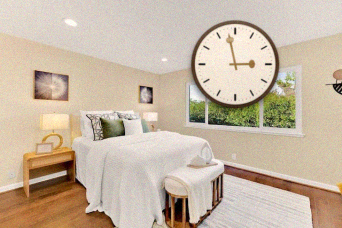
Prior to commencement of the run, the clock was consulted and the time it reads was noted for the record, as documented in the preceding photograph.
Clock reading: 2:58
